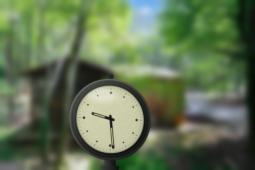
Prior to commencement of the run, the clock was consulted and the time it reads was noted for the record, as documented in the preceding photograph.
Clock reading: 9:29
